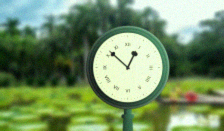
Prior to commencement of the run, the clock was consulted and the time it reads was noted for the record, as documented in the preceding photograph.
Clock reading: 12:52
